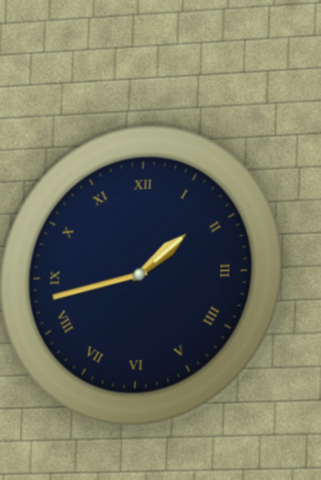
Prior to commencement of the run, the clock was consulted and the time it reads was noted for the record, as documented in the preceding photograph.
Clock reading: 1:43
